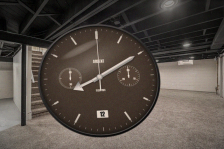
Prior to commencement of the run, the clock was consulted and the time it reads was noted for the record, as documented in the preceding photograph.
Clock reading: 8:10
